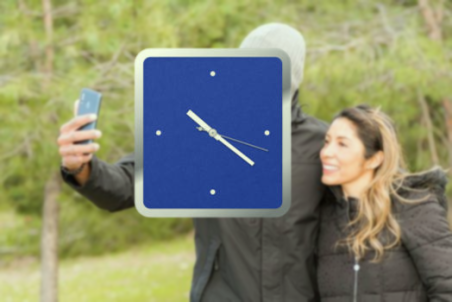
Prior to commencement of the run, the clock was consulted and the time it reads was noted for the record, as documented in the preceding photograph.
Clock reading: 10:21:18
